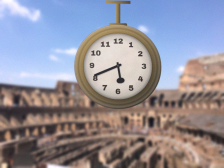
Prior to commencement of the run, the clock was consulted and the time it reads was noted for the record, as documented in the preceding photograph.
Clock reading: 5:41
